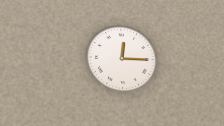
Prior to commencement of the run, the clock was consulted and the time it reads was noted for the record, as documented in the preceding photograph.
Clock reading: 12:15
